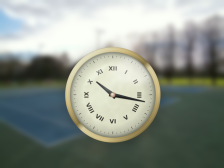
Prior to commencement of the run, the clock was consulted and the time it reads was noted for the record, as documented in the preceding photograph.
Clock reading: 10:17
